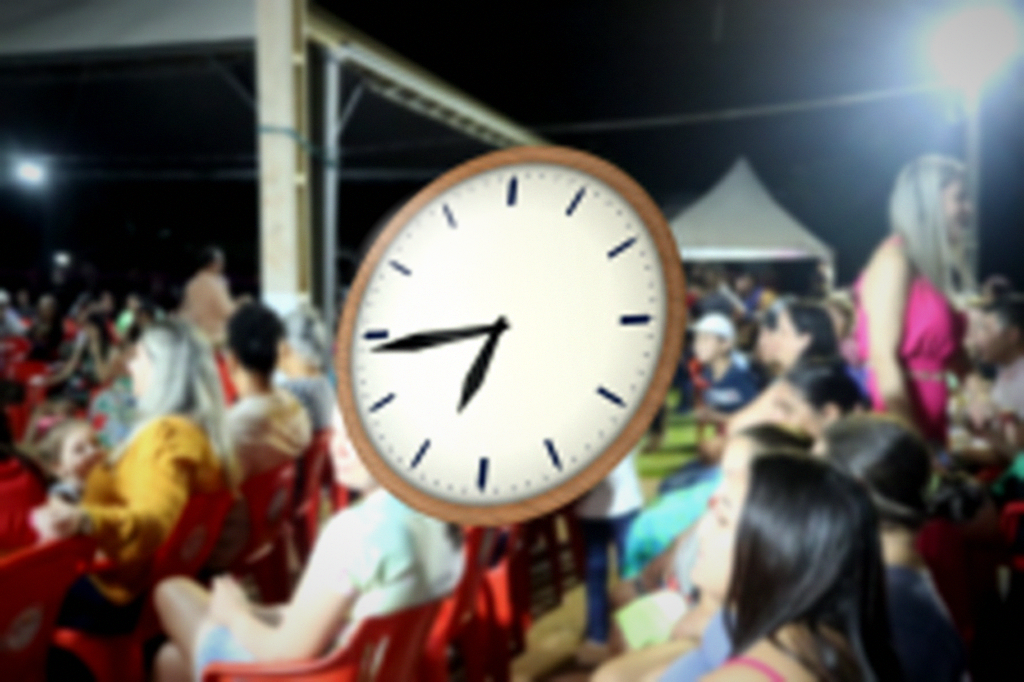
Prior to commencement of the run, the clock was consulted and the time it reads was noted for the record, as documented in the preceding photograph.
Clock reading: 6:44
